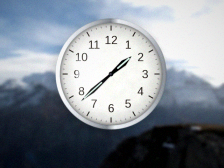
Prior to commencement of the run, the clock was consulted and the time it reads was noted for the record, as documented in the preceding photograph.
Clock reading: 1:38
